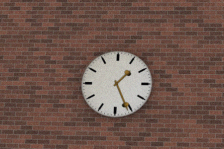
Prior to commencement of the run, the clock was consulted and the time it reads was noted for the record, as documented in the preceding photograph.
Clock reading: 1:26
